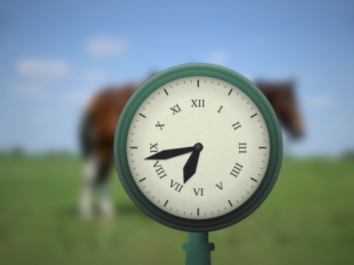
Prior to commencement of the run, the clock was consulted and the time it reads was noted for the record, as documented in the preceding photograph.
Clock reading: 6:43
